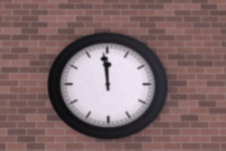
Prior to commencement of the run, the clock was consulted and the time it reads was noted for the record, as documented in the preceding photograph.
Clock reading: 11:59
